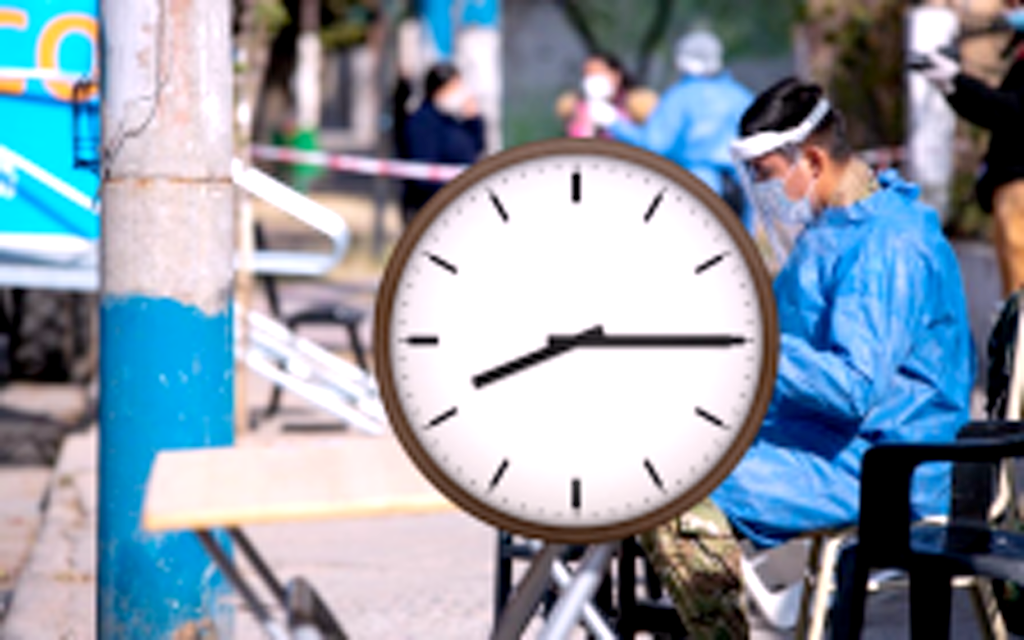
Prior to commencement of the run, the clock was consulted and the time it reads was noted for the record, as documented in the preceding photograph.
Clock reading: 8:15
